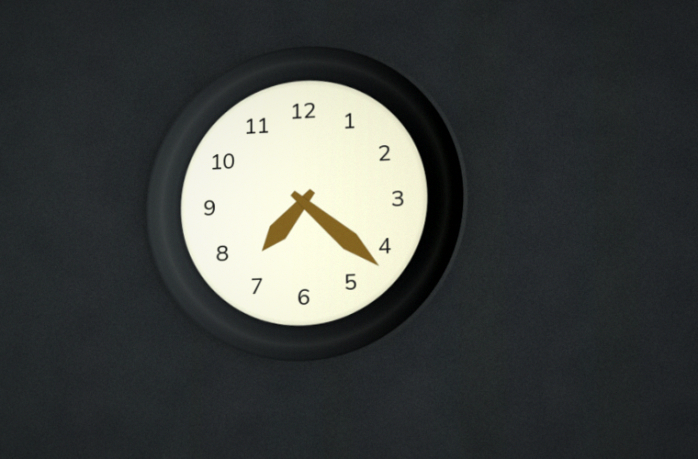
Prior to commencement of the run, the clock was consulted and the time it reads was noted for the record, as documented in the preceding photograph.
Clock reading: 7:22
